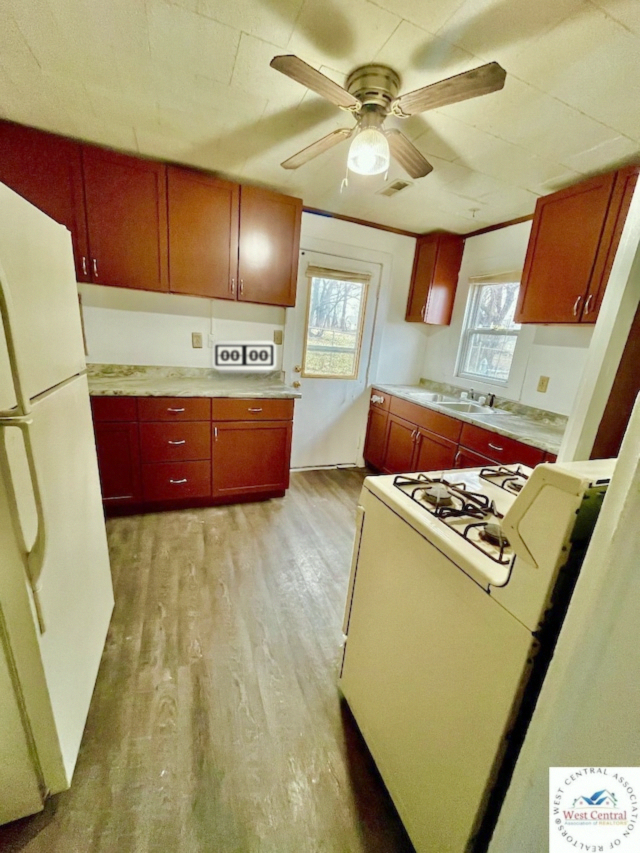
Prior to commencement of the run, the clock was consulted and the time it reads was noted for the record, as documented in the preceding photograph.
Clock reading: 0:00
